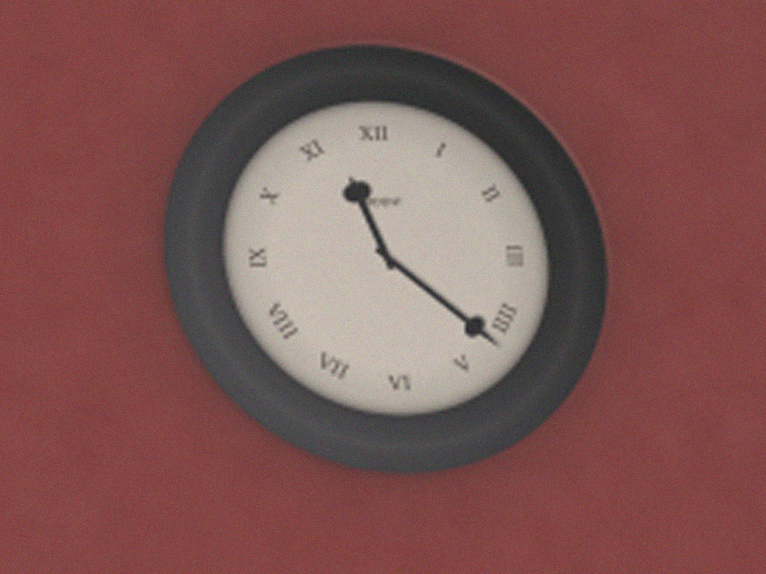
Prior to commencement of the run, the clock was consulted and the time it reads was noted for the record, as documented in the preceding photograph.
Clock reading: 11:22
